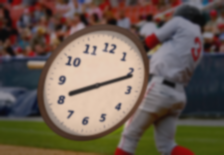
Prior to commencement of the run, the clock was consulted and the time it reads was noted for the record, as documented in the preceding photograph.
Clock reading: 8:11
